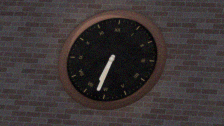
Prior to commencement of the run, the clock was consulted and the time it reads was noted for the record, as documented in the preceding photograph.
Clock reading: 6:32
